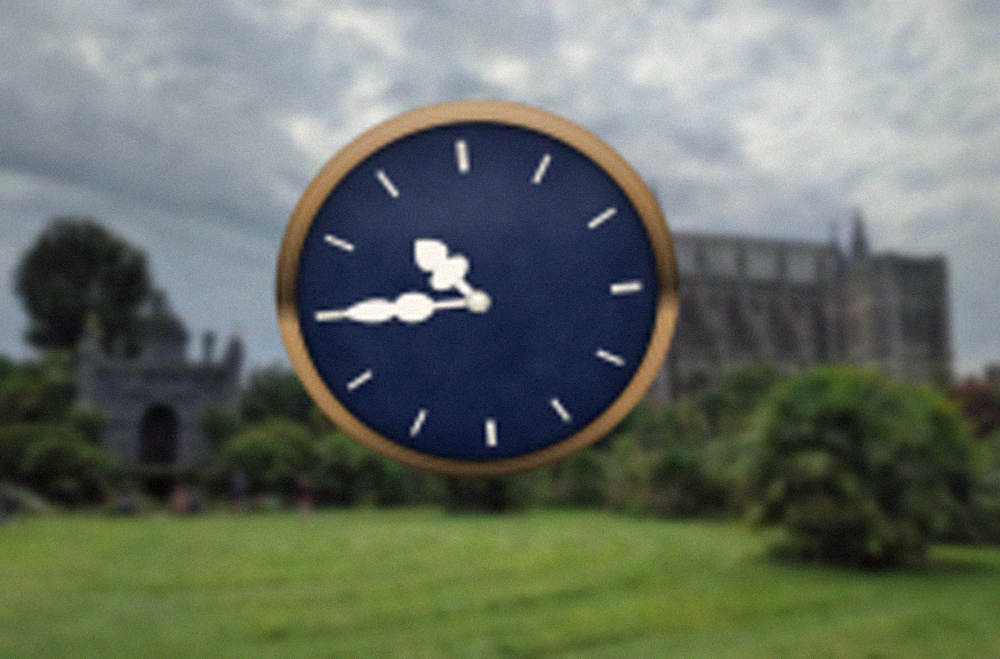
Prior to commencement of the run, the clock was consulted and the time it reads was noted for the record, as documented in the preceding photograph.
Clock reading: 10:45
